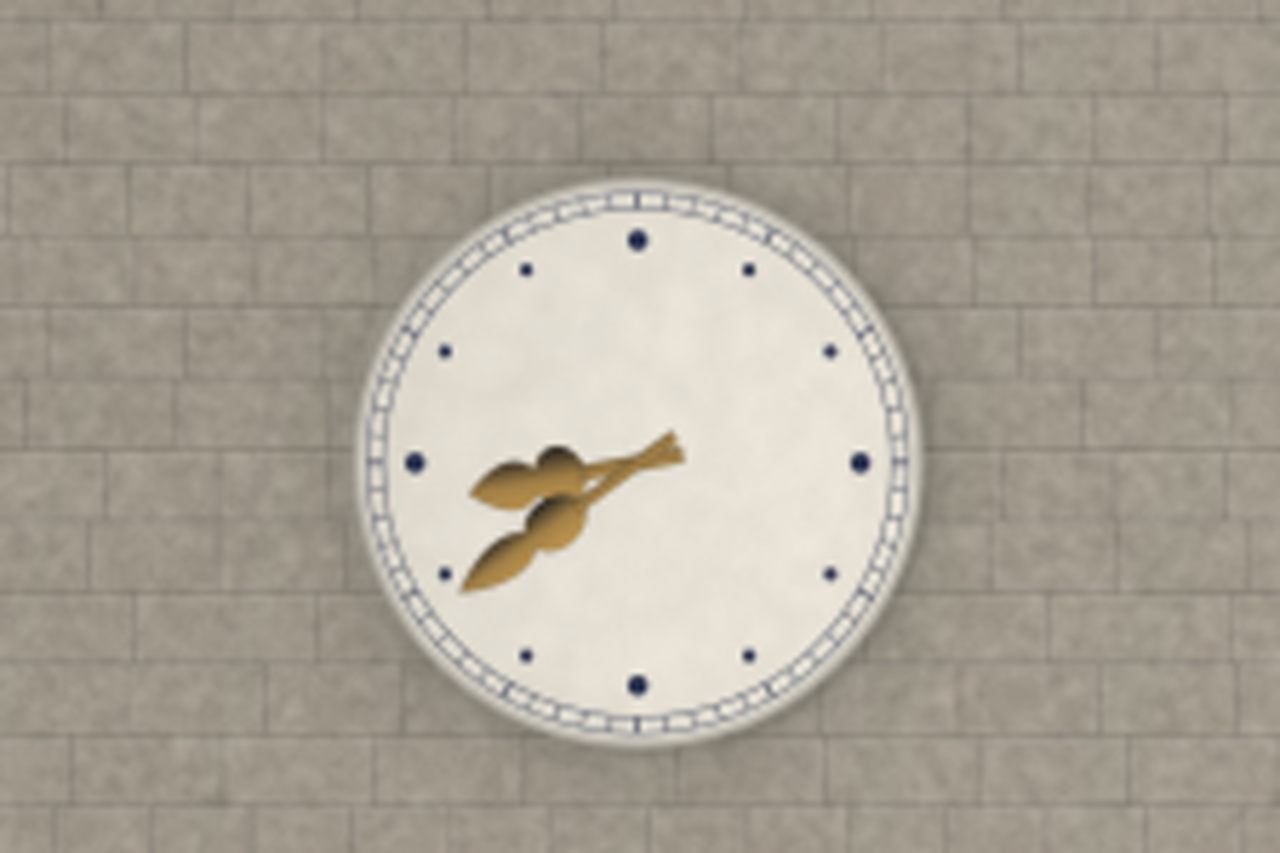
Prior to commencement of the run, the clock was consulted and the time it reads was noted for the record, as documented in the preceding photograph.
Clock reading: 8:39
